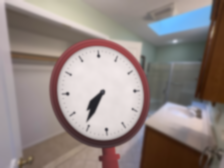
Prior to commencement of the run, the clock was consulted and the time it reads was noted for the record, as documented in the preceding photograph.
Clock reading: 7:36
